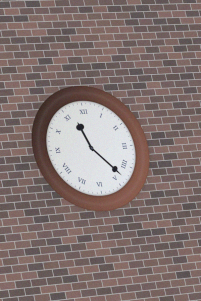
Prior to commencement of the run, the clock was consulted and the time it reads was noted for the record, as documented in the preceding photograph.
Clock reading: 11:23
